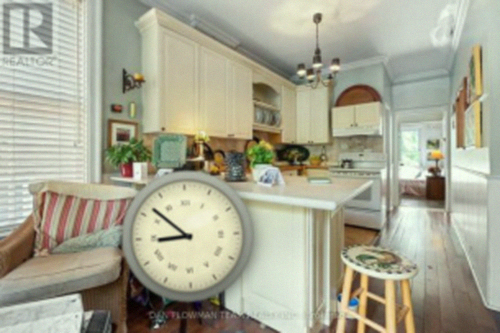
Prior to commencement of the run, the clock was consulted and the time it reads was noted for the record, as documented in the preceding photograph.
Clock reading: 8:52
